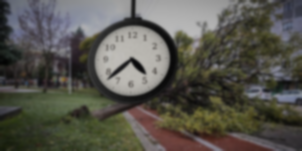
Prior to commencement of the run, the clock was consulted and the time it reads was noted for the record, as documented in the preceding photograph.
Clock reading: 4:38
